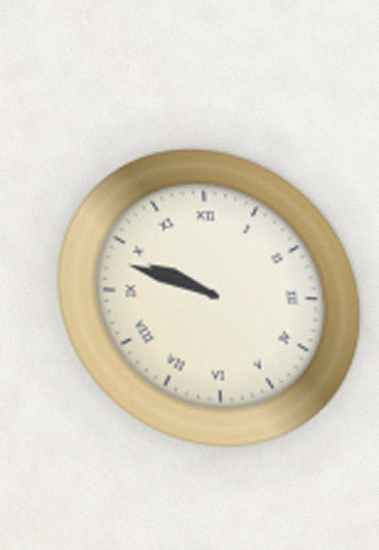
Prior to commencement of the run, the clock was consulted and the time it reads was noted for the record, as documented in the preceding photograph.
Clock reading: 9:48
